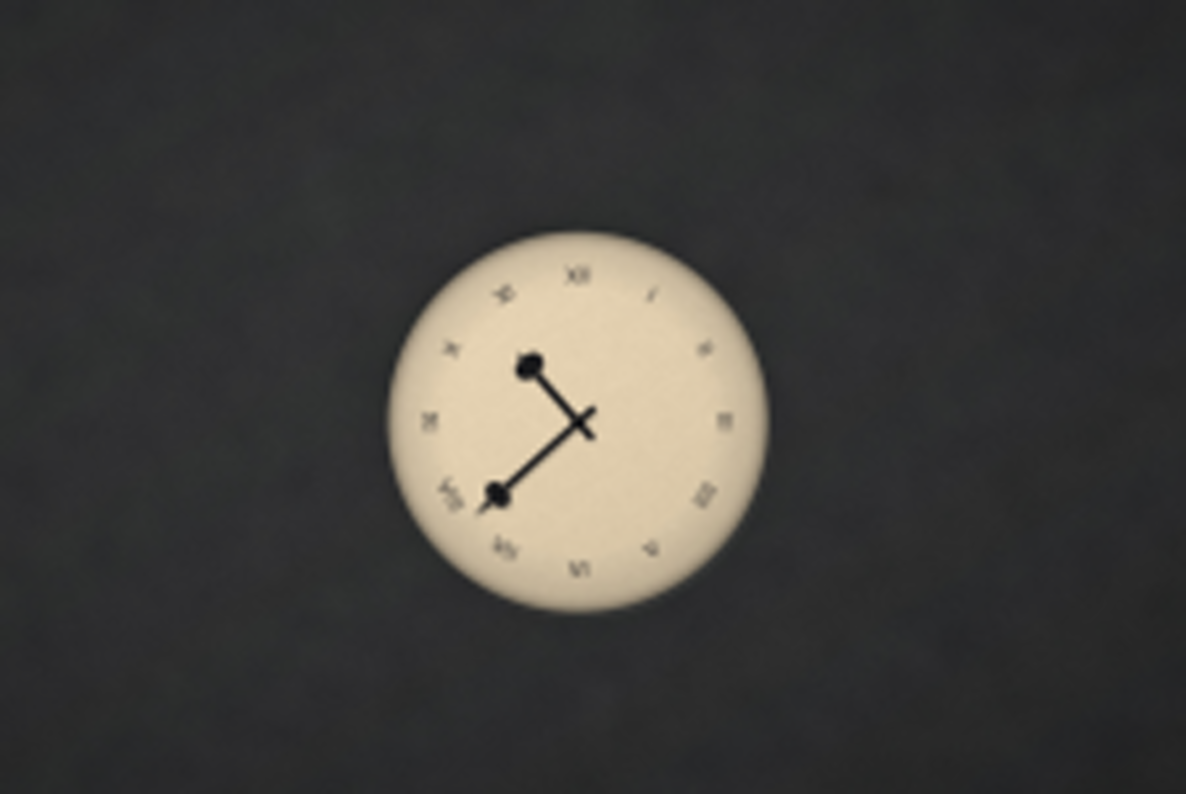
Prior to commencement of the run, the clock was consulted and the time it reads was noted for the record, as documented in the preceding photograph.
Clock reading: 10:38
